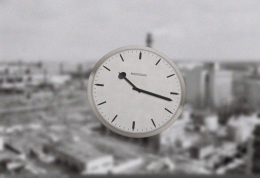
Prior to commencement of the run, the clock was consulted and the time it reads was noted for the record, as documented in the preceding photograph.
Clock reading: 10:17
